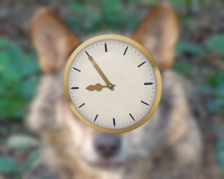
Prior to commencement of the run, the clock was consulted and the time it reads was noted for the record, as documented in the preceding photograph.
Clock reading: 8:55
